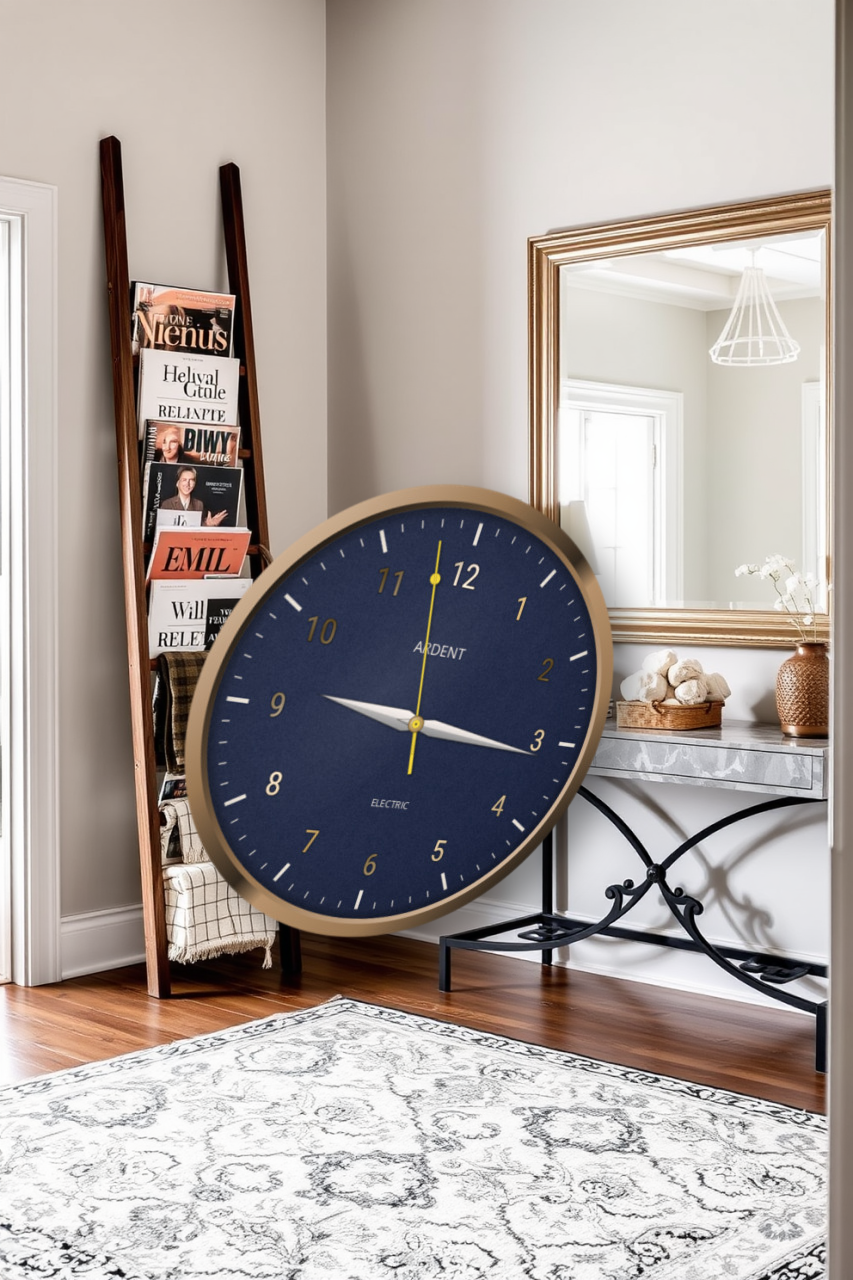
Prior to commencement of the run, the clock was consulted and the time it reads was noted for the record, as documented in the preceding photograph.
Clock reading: 9:15:58
